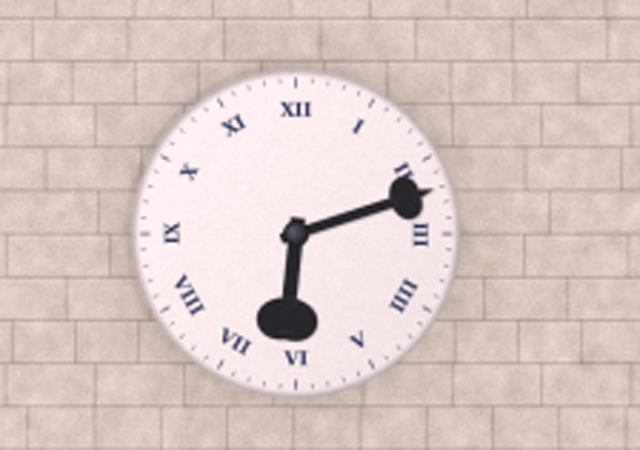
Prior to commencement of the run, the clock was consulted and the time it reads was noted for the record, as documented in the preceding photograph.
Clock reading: 6:12
